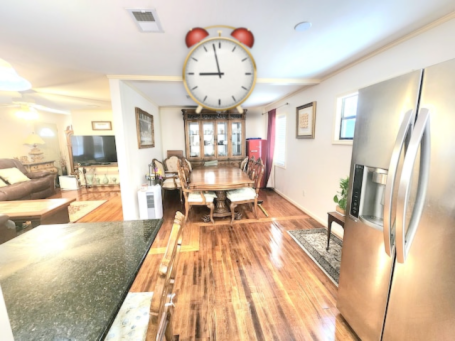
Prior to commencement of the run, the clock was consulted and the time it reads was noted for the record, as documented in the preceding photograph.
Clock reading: 8:58
